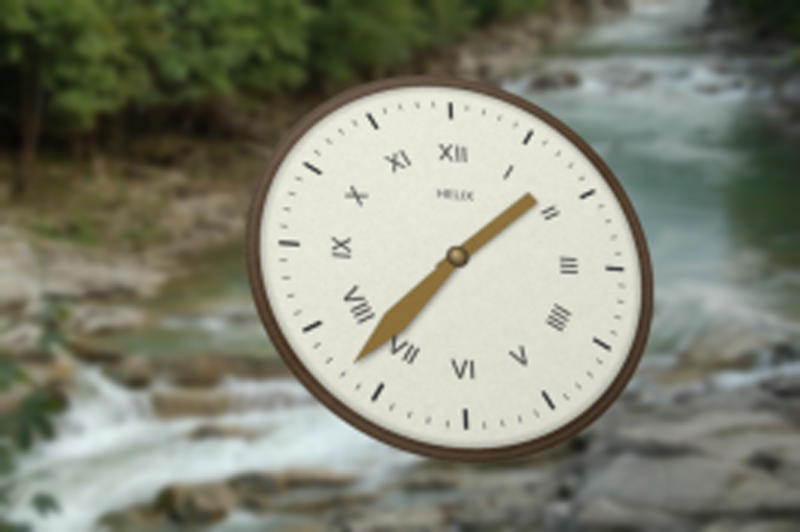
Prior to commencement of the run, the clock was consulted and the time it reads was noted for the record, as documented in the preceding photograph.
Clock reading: 1:37
